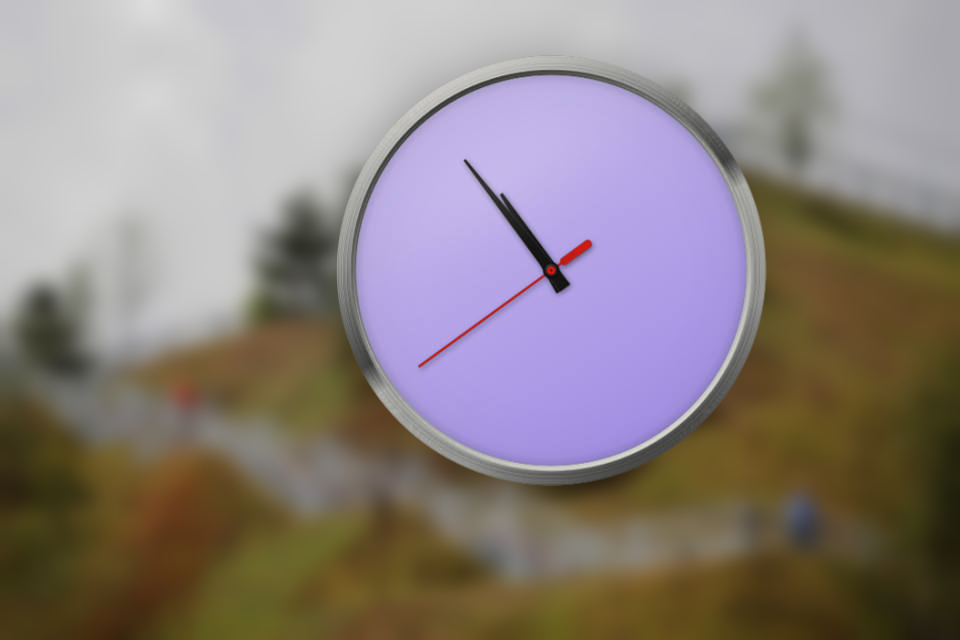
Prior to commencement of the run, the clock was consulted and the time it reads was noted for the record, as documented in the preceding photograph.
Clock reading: 10:53:39
